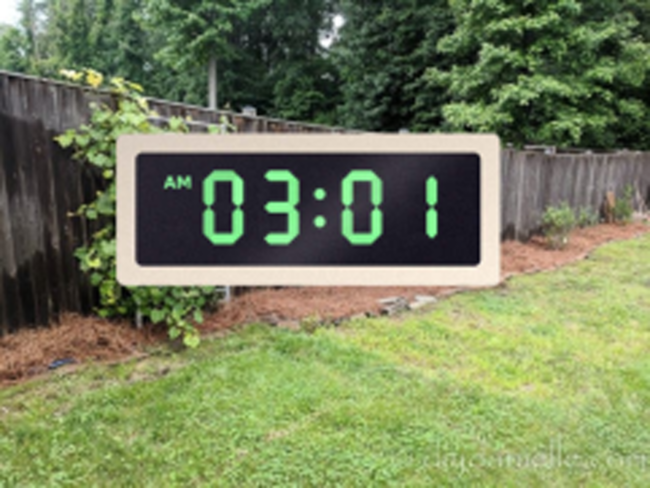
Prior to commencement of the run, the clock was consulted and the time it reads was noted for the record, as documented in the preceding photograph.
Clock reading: 3:01
